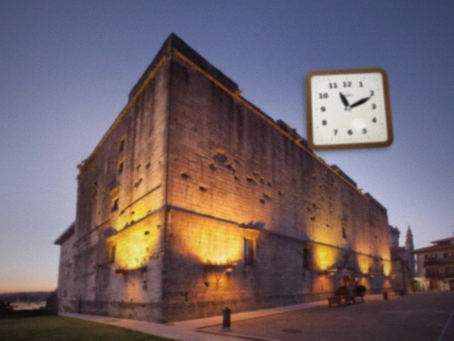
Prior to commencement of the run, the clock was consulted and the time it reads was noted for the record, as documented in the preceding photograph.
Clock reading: 11:11
